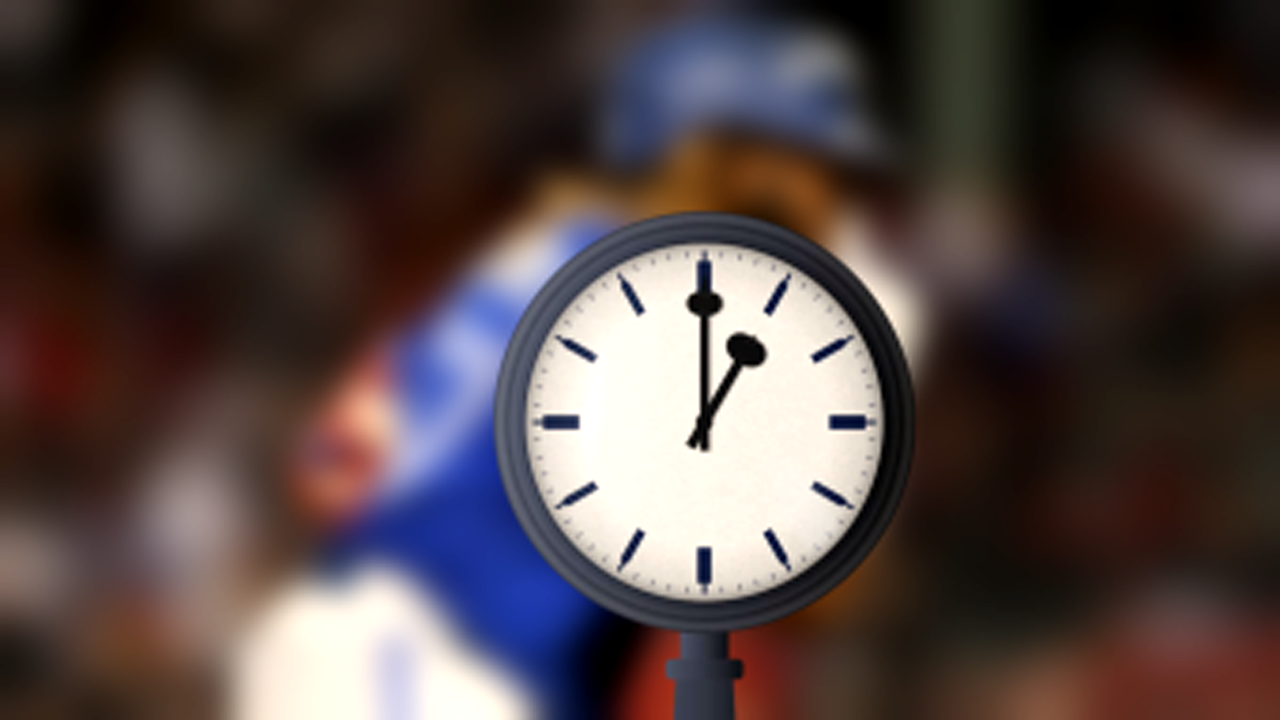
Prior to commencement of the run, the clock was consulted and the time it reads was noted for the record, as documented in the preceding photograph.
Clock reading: 1:00
